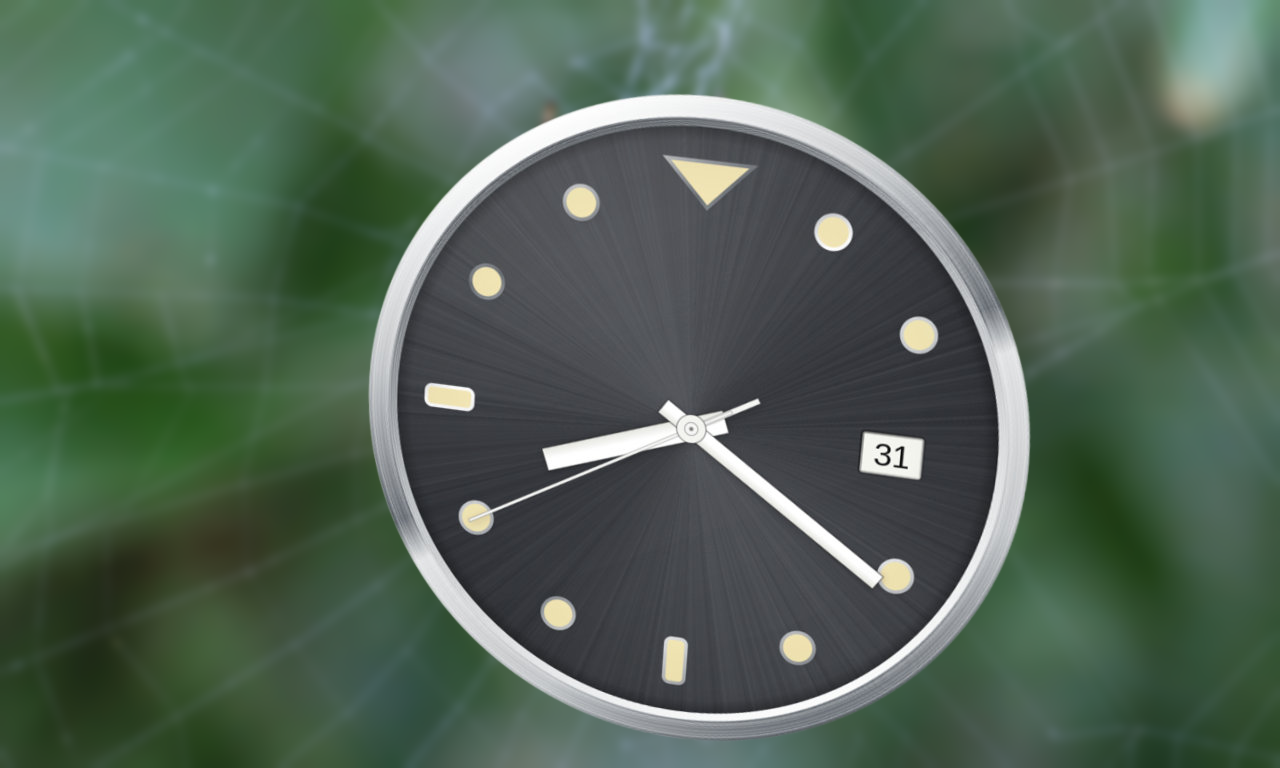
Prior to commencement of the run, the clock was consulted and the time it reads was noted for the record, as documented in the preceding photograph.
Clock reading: 8:20:40
